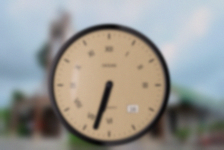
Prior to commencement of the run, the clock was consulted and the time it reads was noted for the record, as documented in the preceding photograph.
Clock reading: 6:33
